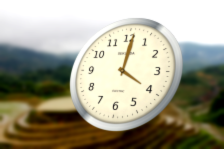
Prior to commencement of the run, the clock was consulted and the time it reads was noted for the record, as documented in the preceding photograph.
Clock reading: 4:01
